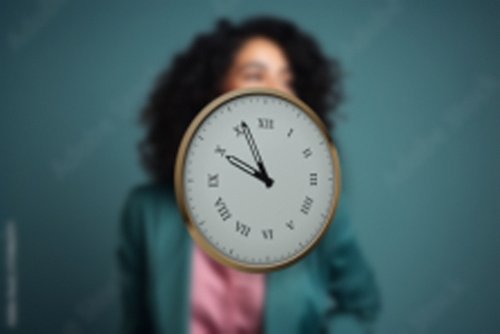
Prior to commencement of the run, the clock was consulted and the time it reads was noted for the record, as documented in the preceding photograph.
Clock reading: 9:56
